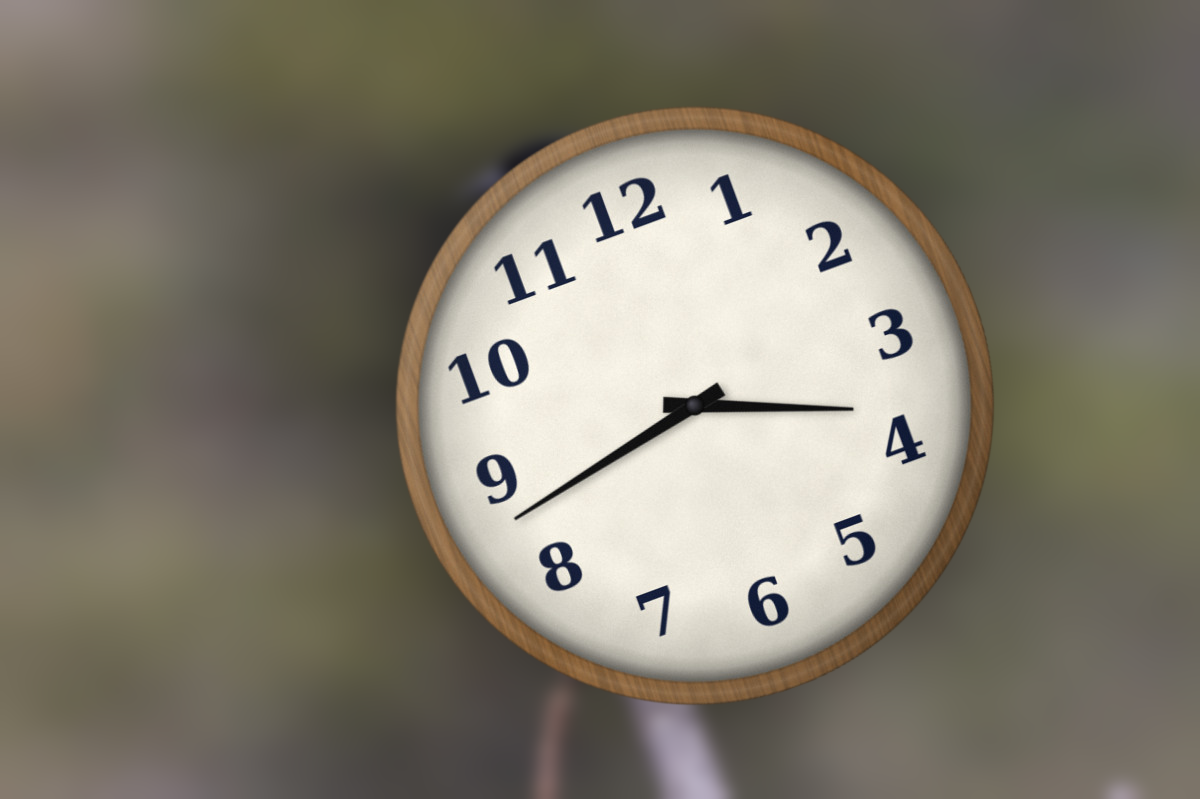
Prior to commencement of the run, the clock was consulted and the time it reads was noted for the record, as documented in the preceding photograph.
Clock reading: 3:43
